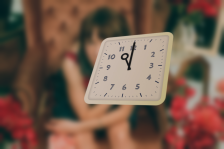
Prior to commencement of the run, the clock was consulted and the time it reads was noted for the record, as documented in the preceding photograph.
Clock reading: 11:00
